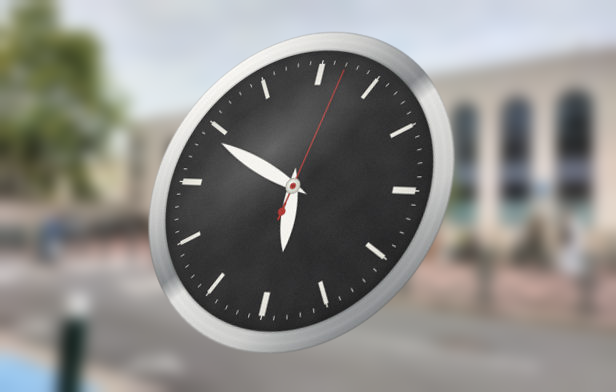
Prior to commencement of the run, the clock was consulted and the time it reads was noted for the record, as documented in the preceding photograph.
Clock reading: 5:49:02
